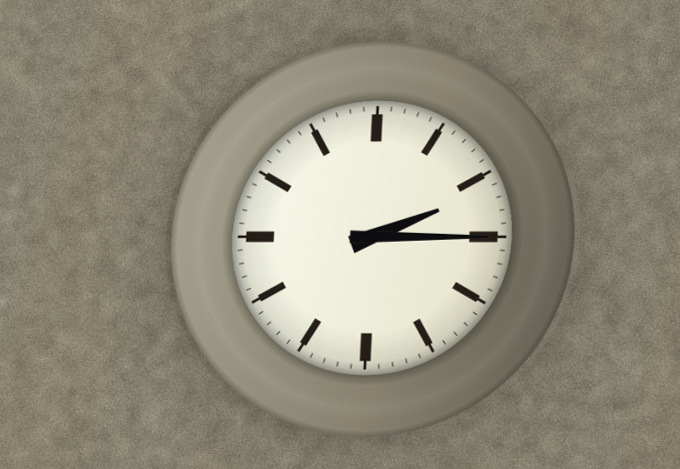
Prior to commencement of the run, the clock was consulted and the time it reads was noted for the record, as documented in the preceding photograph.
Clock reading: 2:15
